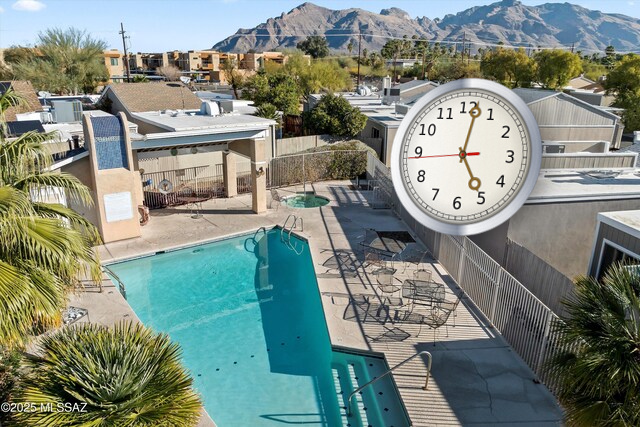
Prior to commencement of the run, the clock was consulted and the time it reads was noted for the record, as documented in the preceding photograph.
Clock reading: 5:01:44
